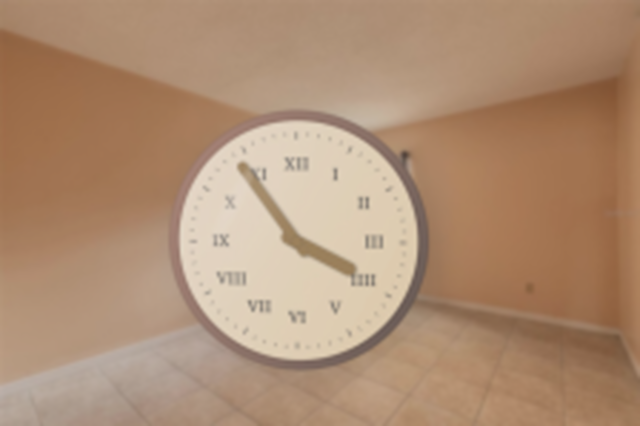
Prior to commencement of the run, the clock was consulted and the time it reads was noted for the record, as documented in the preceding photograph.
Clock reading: 3:54
